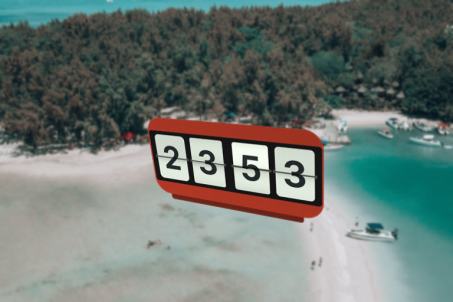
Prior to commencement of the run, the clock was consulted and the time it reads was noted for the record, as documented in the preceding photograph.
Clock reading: 23:53
